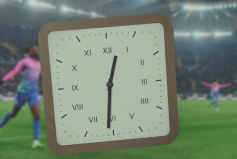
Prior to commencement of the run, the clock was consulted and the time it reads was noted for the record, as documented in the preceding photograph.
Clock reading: 12:31
